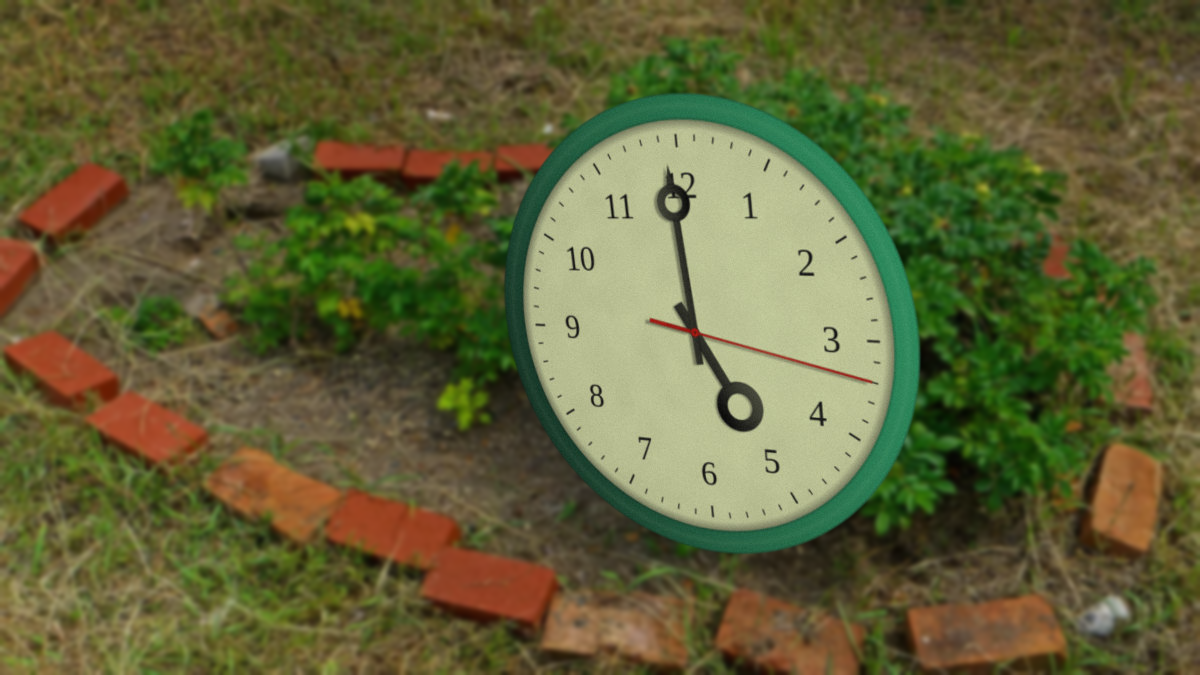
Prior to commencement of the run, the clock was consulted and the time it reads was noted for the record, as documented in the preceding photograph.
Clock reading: 4:59:17
